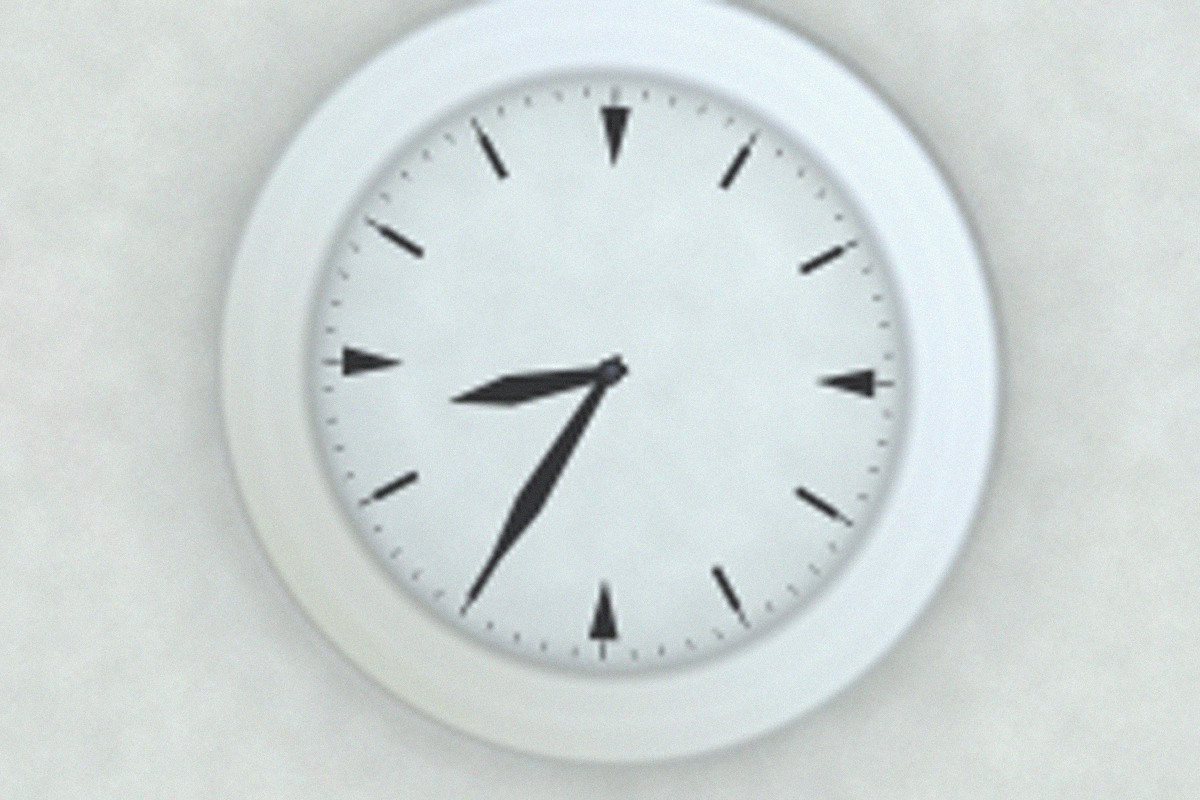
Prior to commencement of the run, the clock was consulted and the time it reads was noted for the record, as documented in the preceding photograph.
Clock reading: 8:35
